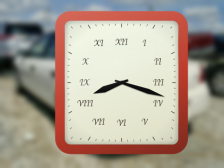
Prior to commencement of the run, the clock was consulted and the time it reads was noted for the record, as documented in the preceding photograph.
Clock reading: 8:18
